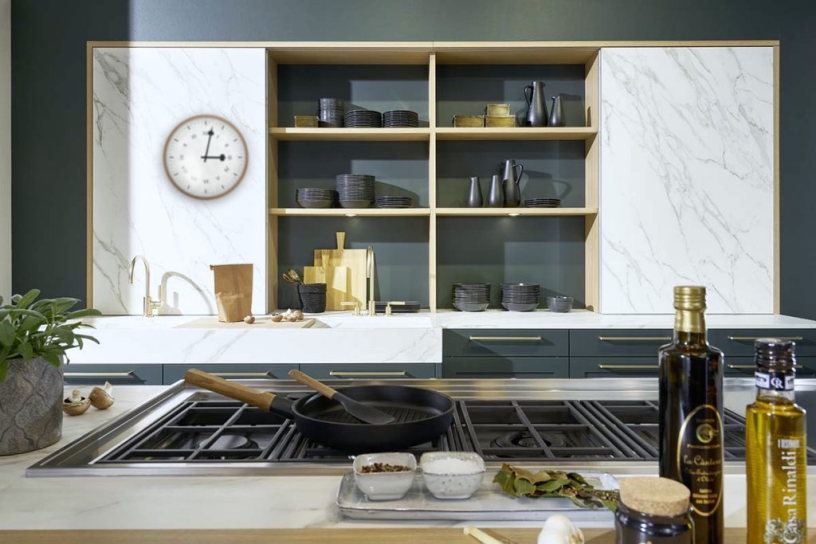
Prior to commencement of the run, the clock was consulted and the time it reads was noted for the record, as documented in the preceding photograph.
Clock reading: 3:02
